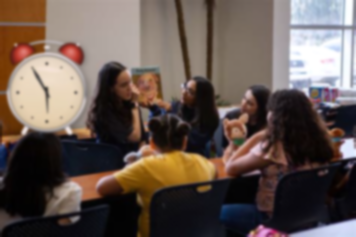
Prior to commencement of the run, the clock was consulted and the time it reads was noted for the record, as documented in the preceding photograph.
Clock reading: 5:55
